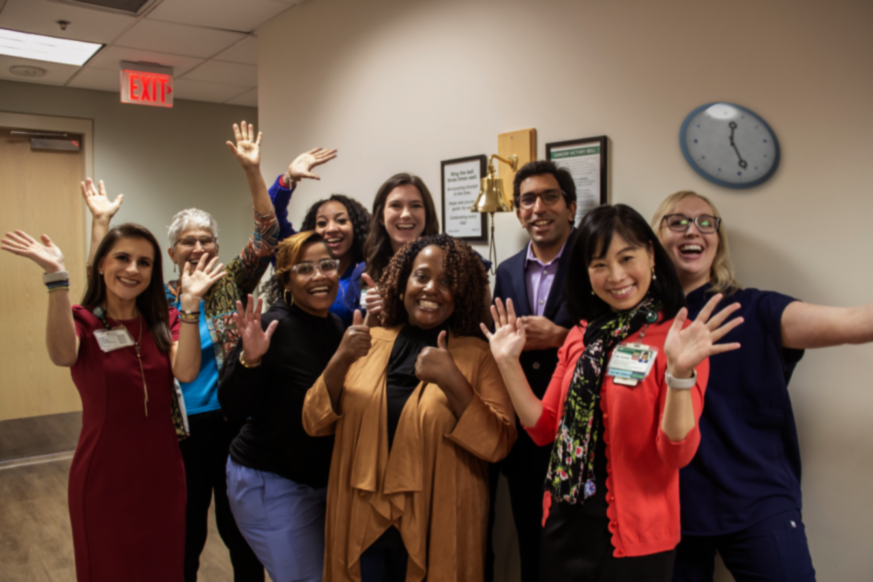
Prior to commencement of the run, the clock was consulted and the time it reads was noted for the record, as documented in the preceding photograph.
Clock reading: 12:28
